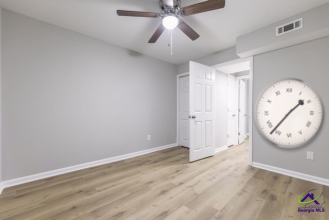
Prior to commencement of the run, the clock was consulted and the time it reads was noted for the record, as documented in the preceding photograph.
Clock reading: 1:37
